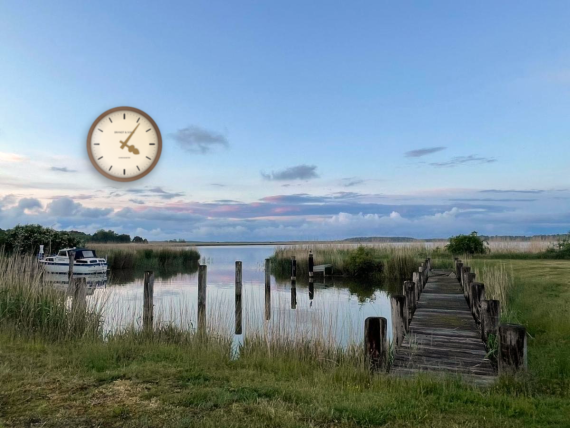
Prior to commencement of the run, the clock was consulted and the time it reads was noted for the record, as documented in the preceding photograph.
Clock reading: 4:06
